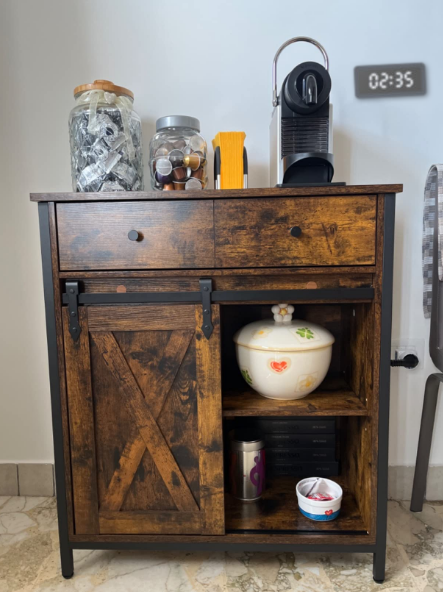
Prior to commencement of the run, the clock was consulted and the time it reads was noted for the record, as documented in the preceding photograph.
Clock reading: 2:35
